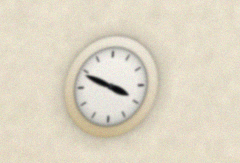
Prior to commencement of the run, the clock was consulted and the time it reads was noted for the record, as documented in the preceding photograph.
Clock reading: 3:49
